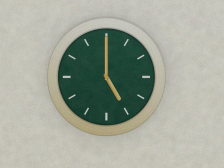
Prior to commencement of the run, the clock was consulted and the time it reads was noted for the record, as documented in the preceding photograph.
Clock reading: 5:00
